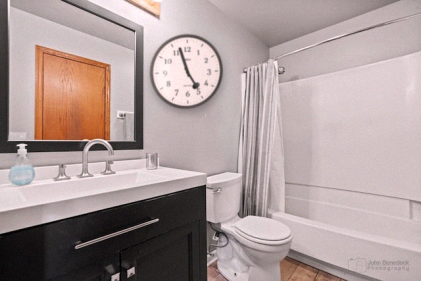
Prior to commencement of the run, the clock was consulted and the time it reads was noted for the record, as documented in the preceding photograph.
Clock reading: 4:57
